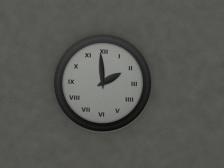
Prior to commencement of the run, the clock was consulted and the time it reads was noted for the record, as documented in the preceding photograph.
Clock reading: 1:59
